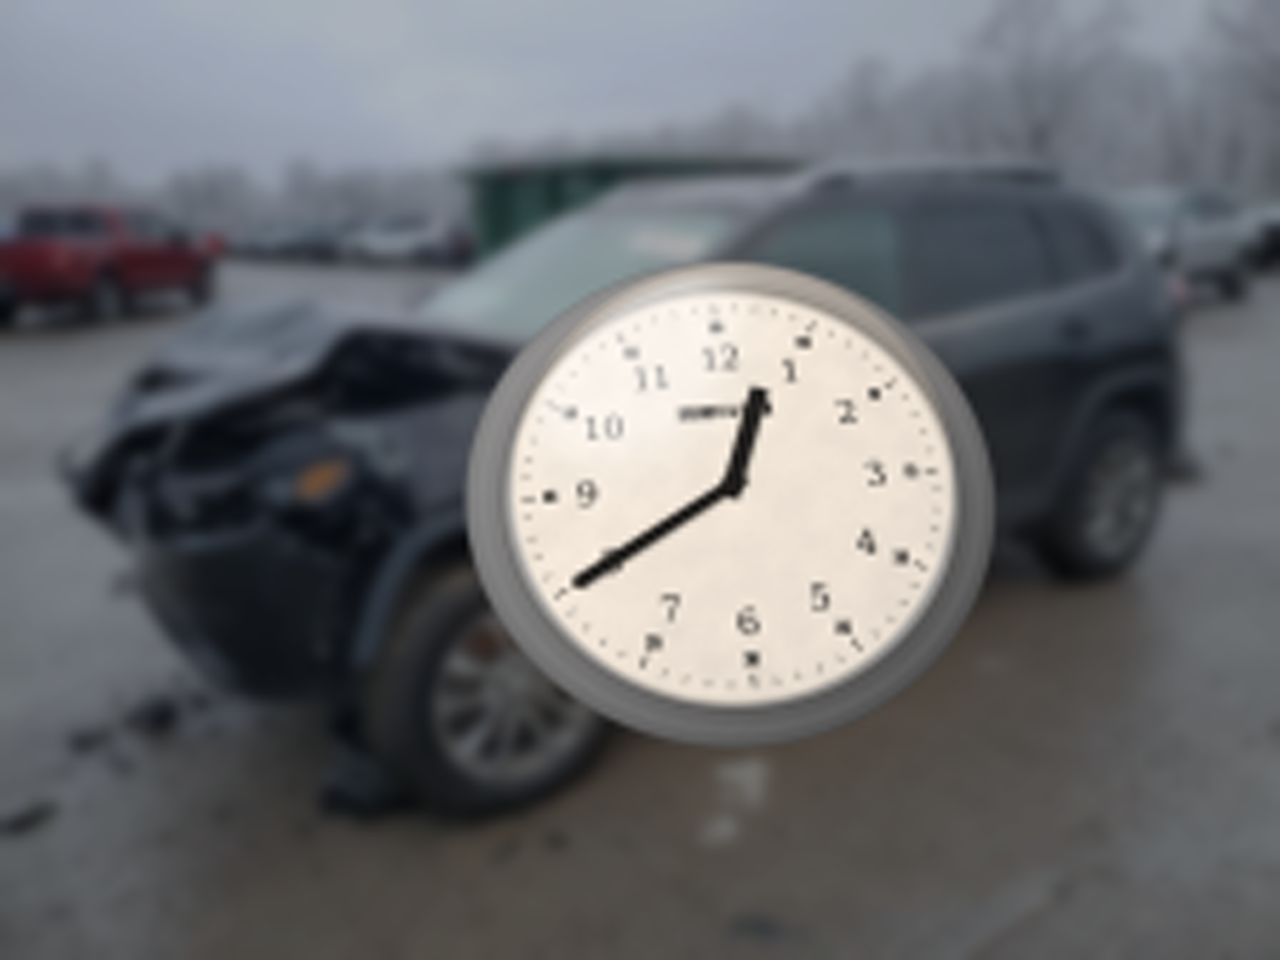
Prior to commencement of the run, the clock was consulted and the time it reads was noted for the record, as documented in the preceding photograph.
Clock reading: 12:40
